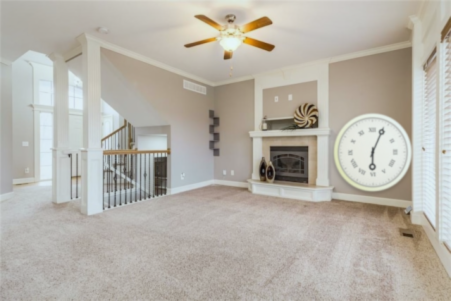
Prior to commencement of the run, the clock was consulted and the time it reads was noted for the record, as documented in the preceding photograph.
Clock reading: 6:04
